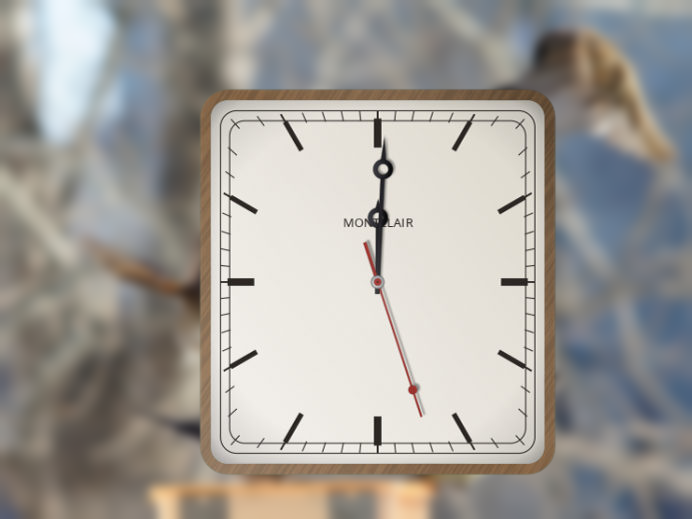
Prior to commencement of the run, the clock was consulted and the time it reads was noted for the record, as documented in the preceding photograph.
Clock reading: 12:00:27
